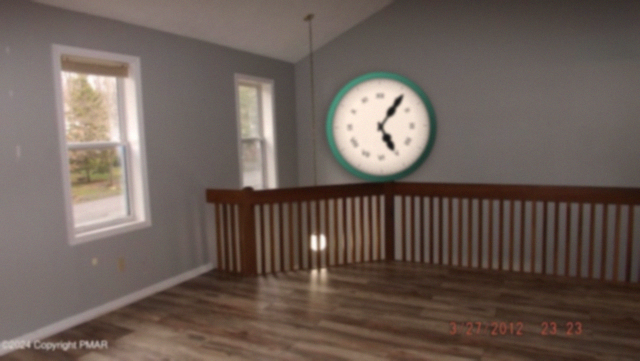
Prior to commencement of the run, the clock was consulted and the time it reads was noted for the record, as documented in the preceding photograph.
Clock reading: 5:06
